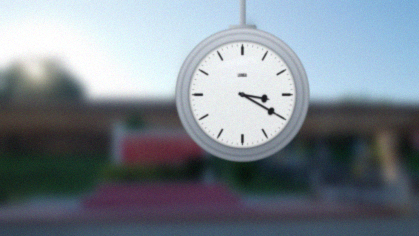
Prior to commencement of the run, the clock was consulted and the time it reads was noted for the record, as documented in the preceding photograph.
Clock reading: 3:20
